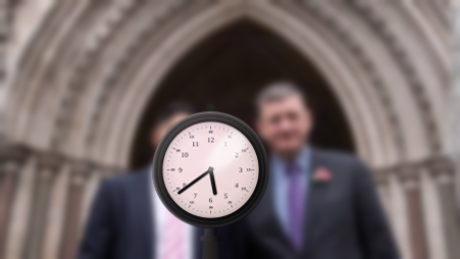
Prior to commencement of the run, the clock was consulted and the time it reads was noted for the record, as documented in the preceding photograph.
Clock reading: 5:39
